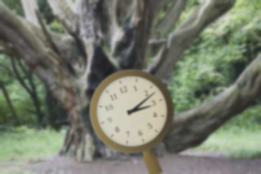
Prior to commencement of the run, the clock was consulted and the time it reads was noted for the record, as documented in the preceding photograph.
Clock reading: 3:12
